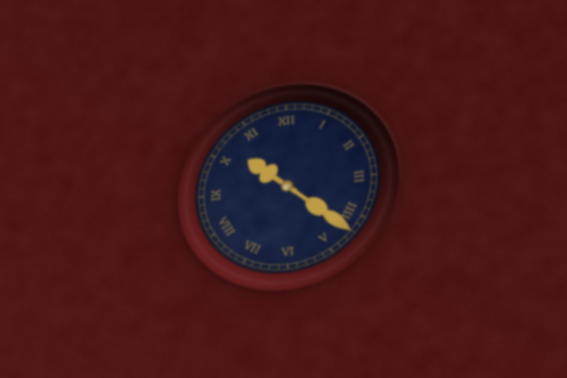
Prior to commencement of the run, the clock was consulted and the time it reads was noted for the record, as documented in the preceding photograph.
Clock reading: 10:22
